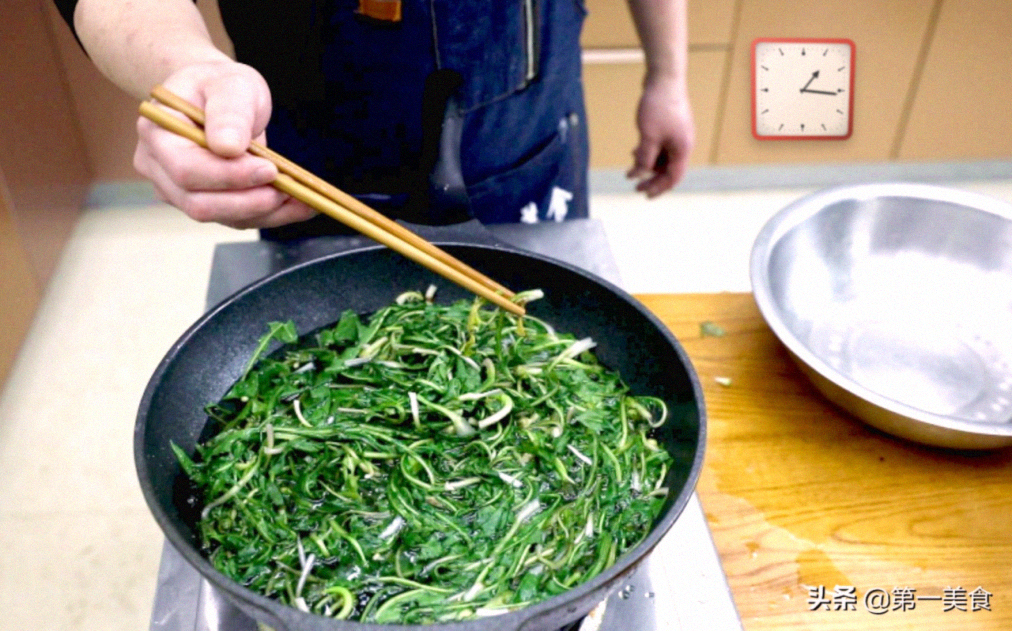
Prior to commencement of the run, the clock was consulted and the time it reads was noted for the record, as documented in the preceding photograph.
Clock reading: 1:16
